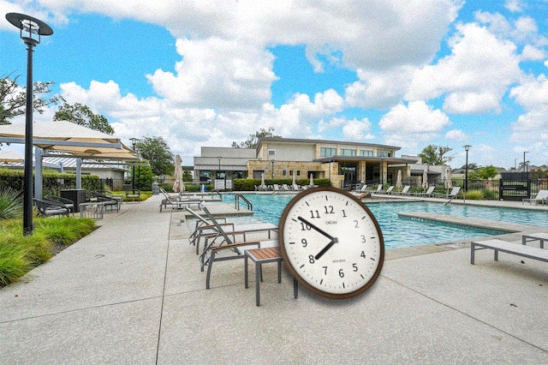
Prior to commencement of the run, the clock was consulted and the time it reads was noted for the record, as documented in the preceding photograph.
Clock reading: 7:51
